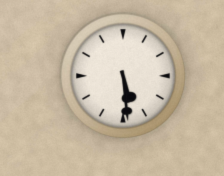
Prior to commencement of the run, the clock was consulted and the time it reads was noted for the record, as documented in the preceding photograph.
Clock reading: 5:29
